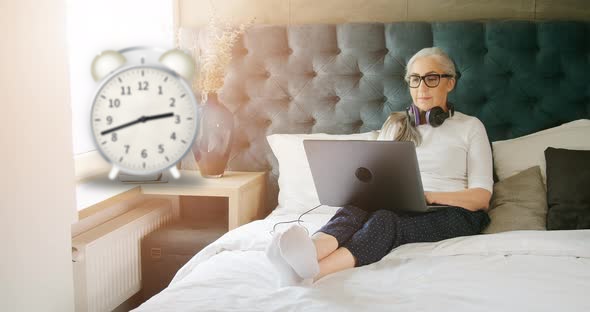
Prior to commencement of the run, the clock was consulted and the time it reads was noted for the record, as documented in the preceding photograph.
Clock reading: 2:42
